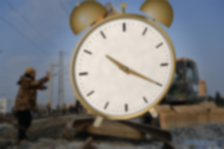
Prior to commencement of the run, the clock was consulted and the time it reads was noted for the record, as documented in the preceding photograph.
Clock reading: 10:20
